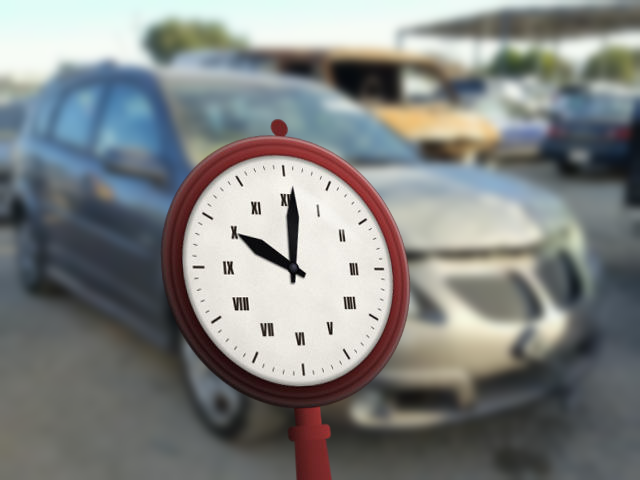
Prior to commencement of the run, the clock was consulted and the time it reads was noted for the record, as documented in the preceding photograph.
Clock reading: 10:01
